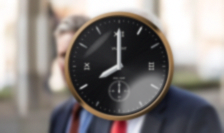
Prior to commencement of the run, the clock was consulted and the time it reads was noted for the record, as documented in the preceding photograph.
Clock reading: 8:00
